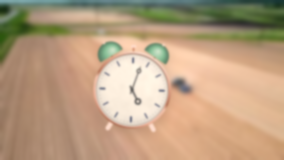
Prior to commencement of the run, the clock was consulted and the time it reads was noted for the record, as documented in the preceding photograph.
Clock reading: 5:03
